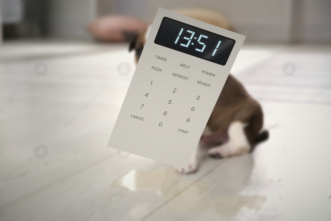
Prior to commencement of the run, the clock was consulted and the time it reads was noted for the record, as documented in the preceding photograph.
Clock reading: 13:51
